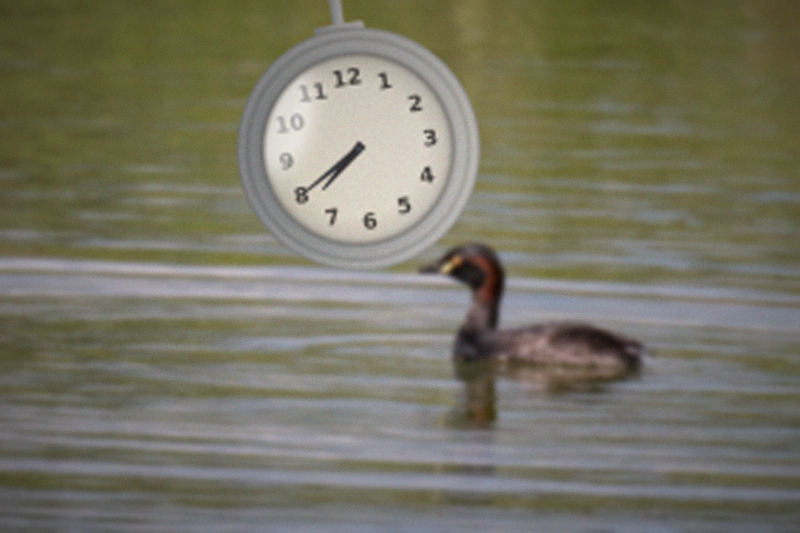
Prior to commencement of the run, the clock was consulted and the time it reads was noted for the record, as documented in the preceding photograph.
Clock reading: 7:40
